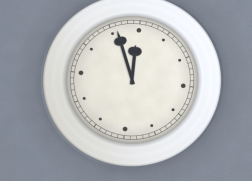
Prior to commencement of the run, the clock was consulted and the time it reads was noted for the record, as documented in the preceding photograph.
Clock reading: 11:56
